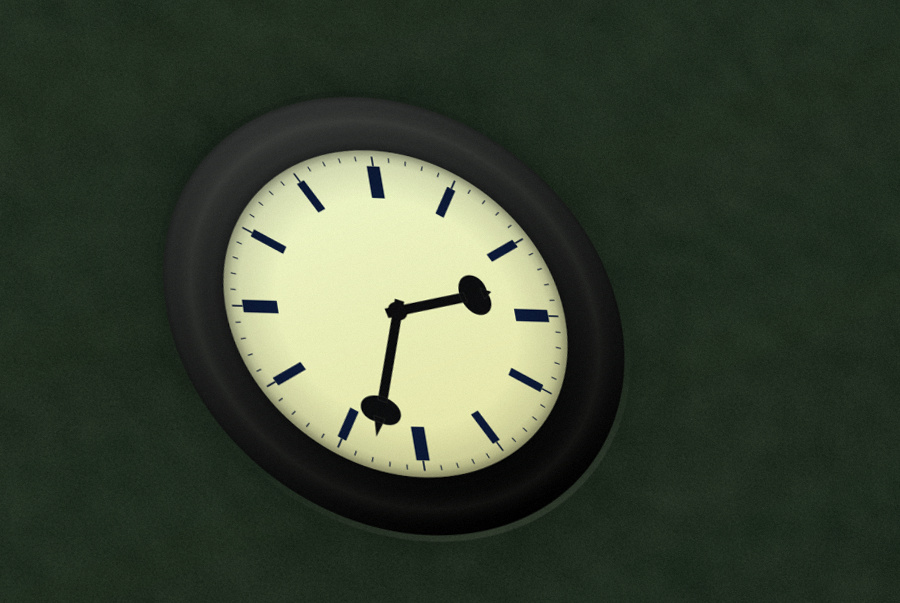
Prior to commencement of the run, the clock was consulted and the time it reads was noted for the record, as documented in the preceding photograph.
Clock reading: 2:33
